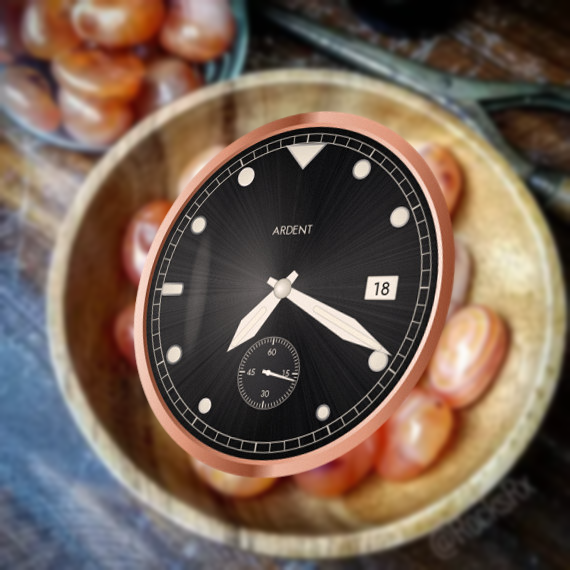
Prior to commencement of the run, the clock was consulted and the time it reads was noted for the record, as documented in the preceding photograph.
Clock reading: 7:19:17
